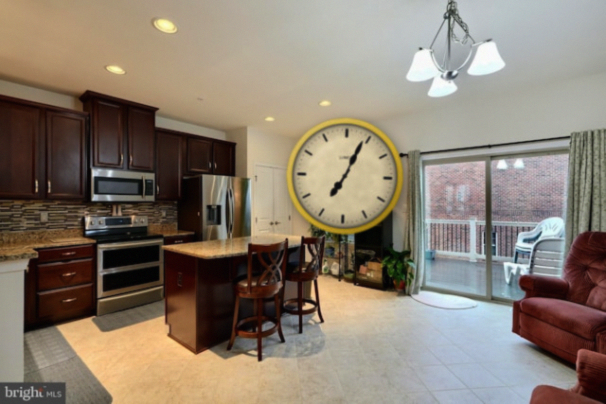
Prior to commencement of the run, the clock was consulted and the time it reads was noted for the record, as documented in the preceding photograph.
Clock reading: 7:04
